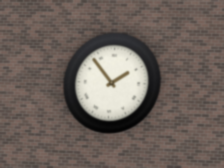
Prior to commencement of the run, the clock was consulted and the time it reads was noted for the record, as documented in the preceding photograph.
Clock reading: 1:53
